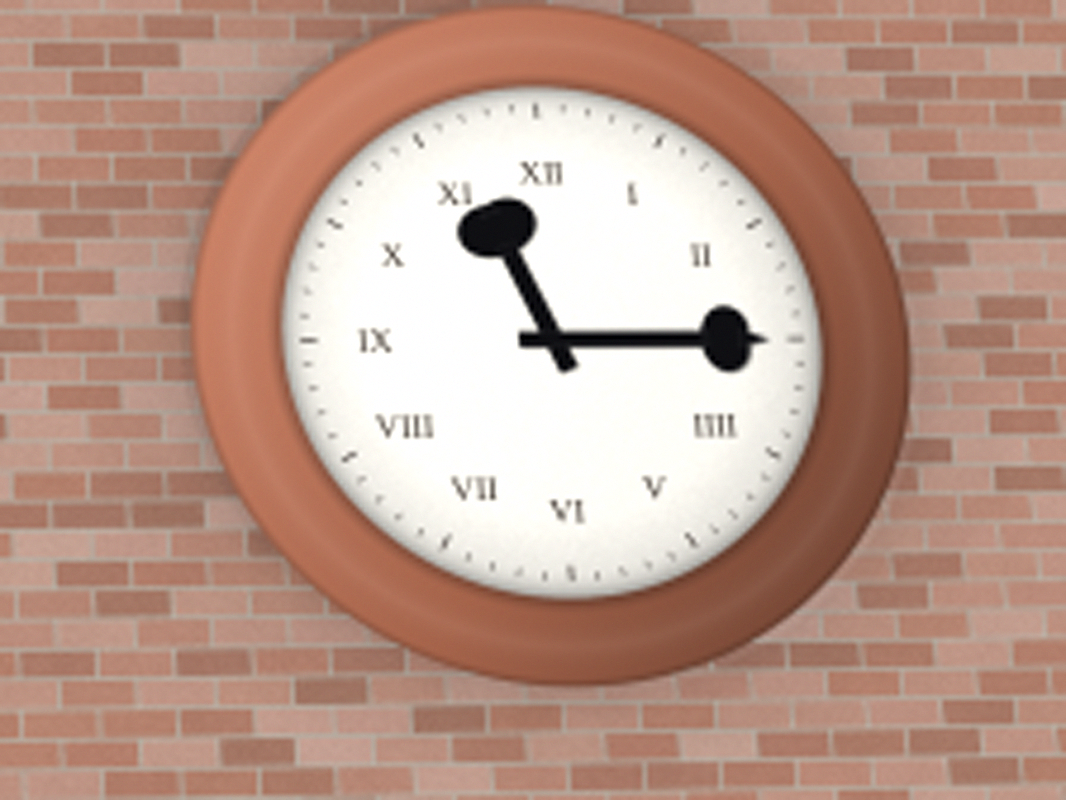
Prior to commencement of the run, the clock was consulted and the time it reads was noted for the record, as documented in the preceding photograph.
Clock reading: 11:15
